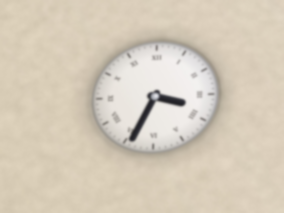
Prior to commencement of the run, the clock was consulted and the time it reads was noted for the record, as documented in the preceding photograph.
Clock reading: 3:34
